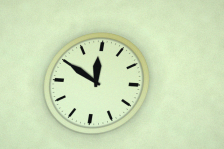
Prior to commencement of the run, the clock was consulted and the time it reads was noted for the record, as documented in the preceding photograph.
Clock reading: 11:50
